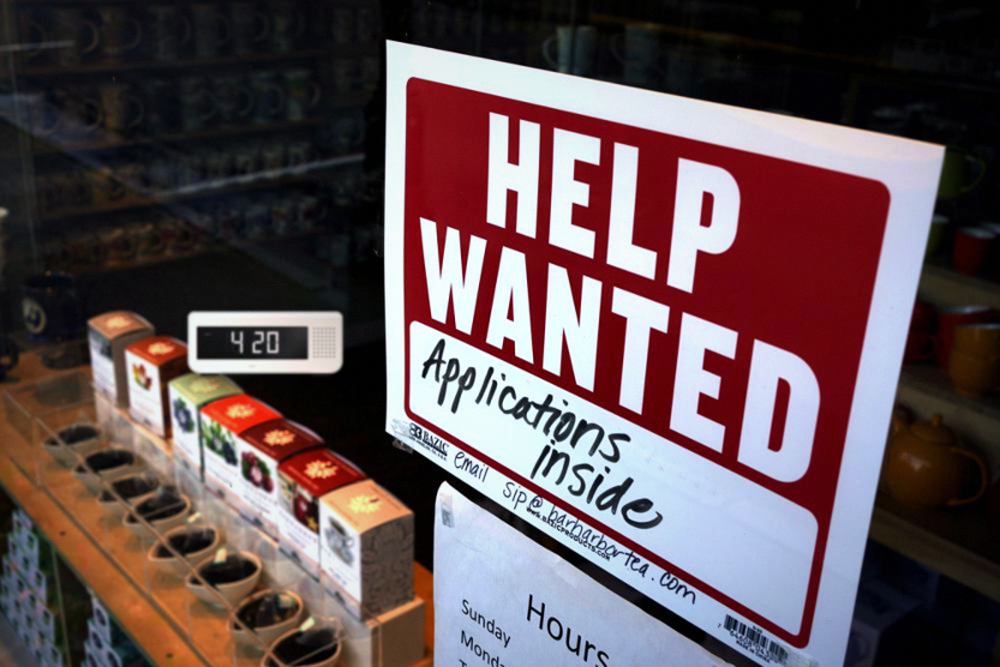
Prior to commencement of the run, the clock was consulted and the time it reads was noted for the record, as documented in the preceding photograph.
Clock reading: 4:20
